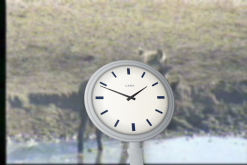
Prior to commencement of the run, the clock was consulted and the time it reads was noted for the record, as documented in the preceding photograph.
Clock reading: 1:49
